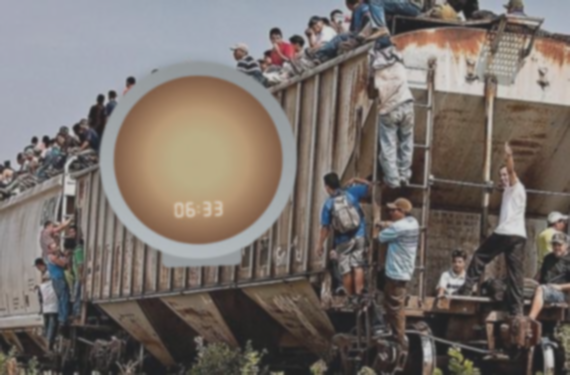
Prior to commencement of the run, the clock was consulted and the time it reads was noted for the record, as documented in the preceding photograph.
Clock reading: 6:33
